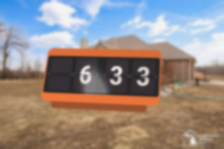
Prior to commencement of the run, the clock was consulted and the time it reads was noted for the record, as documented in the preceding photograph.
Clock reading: 6:33
